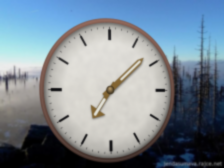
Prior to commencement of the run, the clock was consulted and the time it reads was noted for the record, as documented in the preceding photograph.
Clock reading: 7:08
